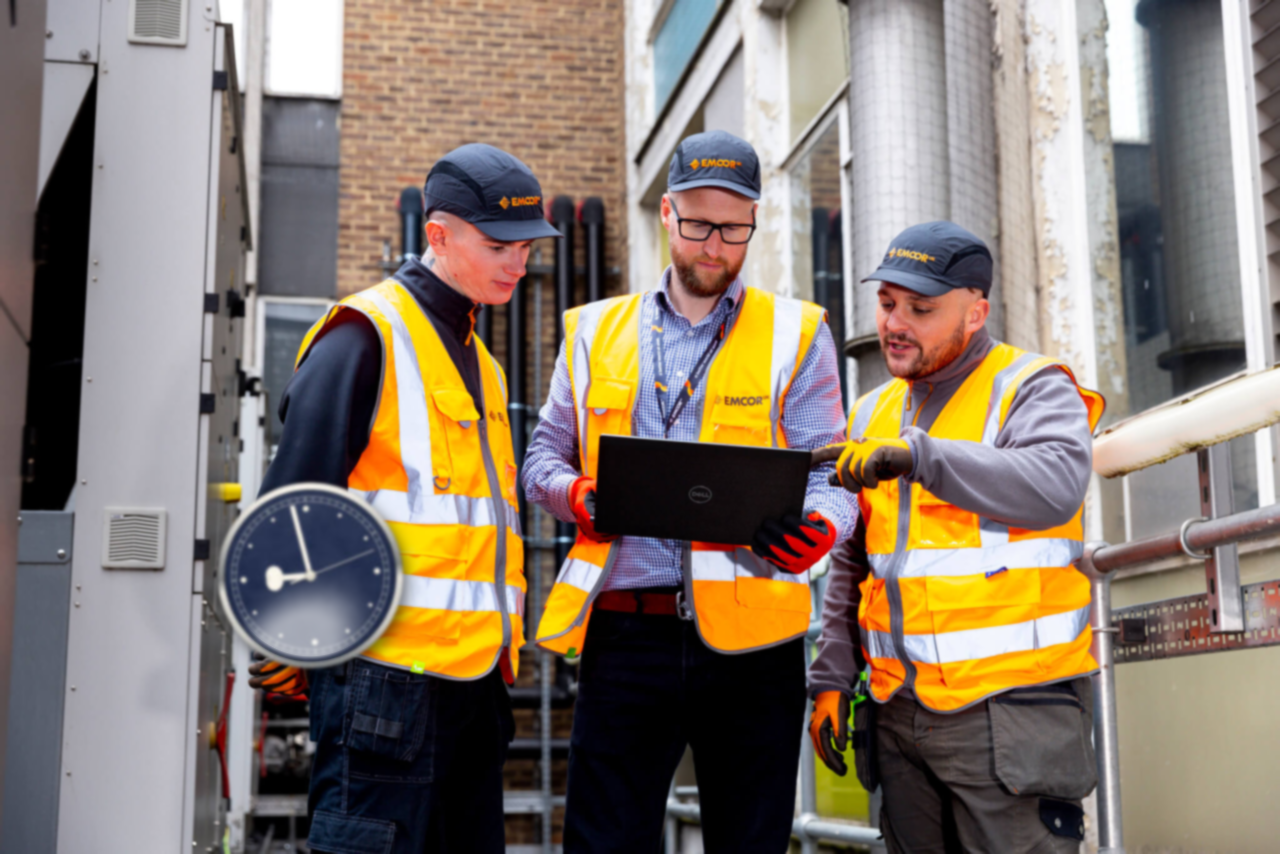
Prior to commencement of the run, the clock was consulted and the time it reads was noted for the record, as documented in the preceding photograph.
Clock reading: 8:58:12
